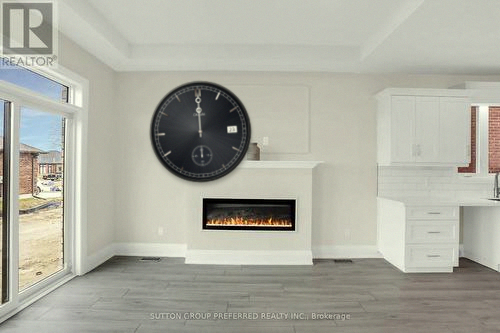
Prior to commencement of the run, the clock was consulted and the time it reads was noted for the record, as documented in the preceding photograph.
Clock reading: 12:00
